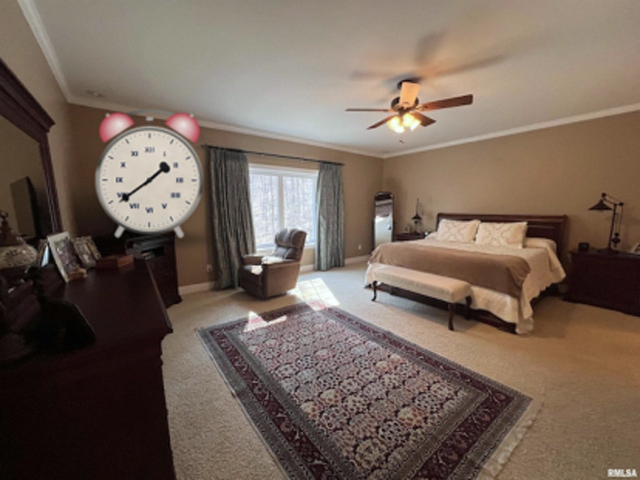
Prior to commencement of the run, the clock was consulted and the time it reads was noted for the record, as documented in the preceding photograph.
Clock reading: 1:39
